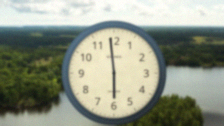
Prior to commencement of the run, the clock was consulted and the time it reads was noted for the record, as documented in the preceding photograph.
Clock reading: 5:59
